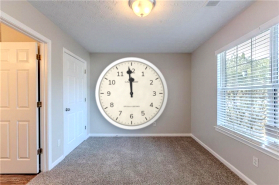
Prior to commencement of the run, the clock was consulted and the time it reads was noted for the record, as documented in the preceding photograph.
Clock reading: 11:59
